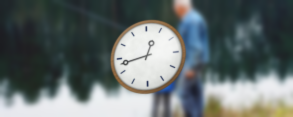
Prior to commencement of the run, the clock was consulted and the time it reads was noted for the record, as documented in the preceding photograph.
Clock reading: 12:43
